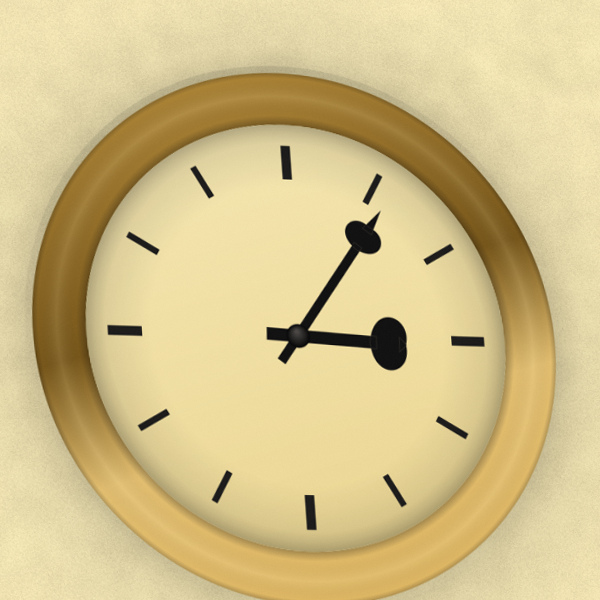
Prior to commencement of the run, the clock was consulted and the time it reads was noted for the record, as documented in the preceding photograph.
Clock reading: 3:06
